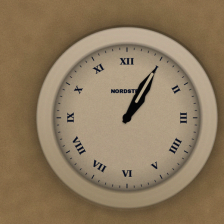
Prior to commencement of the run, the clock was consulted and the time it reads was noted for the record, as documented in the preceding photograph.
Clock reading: 1:05
